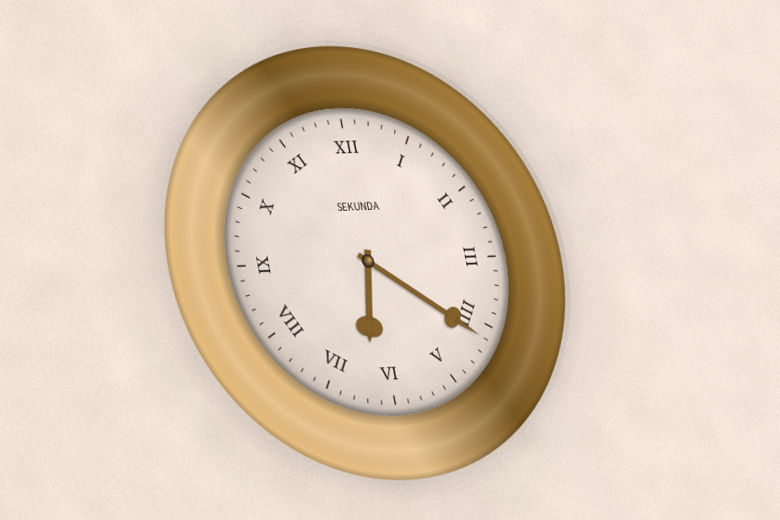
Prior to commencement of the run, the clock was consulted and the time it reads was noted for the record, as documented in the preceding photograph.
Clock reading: 6:21
